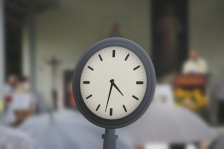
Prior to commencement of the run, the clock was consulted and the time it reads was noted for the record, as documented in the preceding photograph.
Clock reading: 4:32
